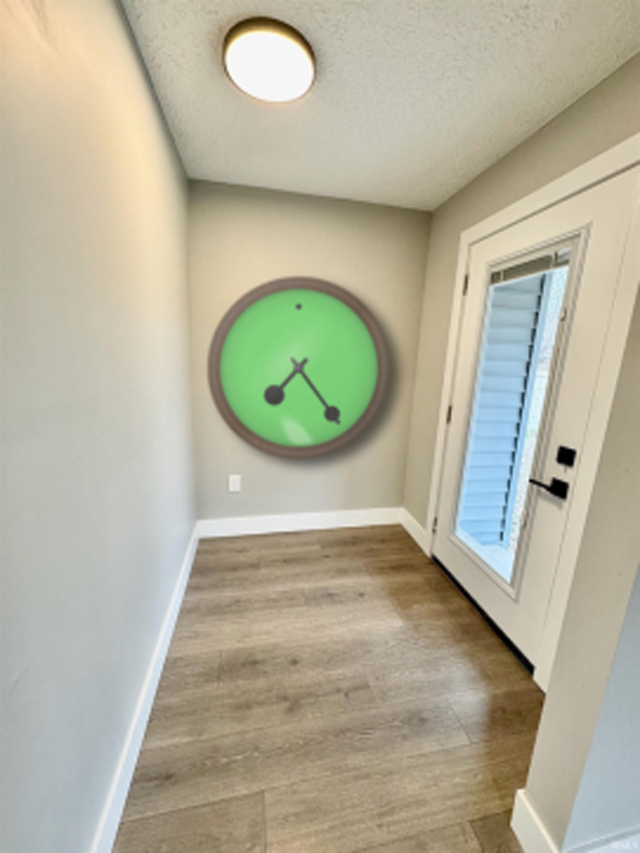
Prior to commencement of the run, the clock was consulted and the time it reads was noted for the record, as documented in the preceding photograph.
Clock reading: 7:24
